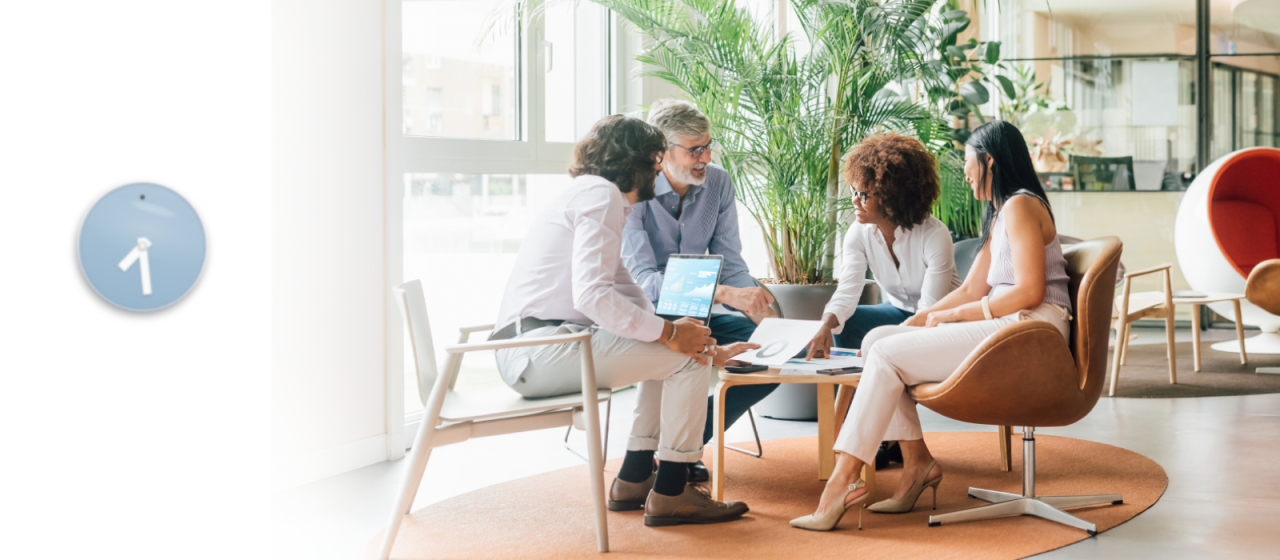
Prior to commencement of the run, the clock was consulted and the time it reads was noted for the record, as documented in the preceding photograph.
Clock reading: 7:29
